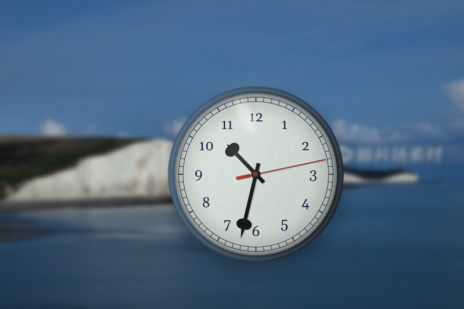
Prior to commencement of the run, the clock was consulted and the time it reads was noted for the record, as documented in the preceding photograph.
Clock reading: 10:32:13
